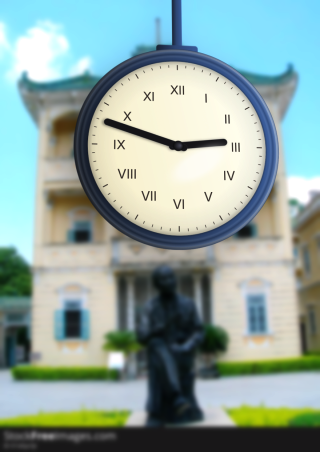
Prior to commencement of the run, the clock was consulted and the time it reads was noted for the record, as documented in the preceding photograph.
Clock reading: 2:48
